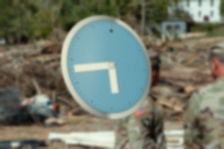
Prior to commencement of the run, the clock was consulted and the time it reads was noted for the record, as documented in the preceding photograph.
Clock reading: 5:43
